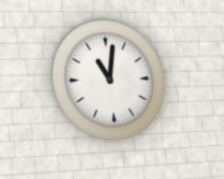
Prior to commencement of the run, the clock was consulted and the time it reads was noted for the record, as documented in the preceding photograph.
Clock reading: 11:02
